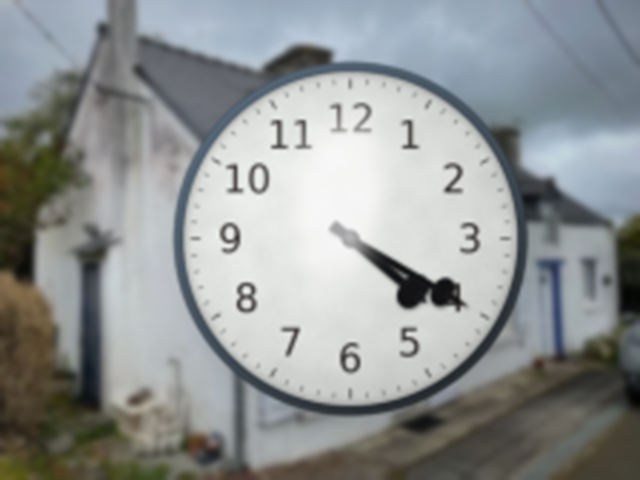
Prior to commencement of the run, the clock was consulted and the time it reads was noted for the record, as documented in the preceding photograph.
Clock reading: 4:20
